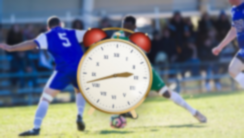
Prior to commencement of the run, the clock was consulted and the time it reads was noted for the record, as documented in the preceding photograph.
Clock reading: 2:42
